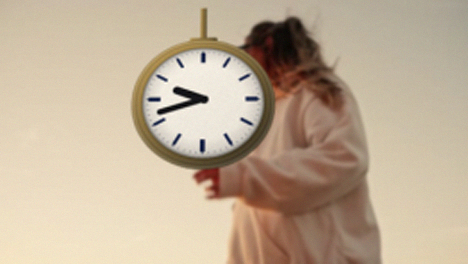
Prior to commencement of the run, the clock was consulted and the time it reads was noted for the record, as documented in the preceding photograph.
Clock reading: 9:42
